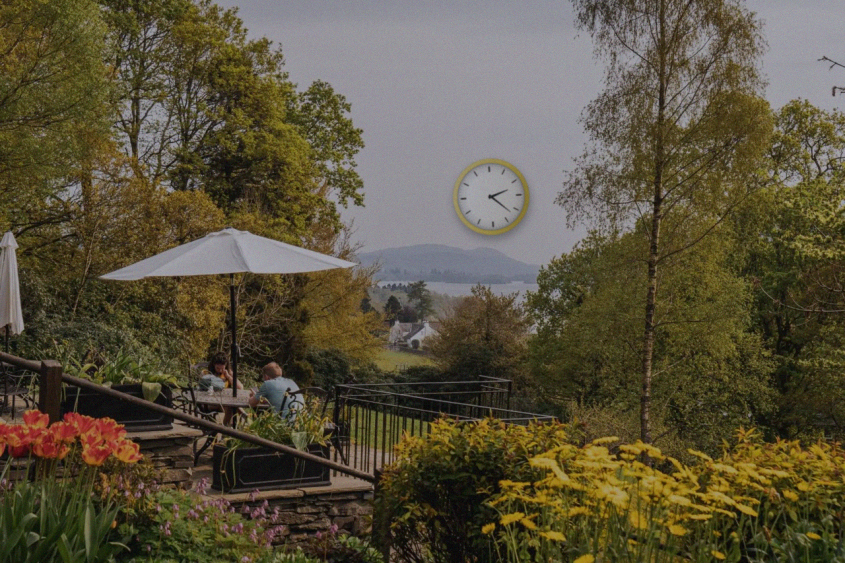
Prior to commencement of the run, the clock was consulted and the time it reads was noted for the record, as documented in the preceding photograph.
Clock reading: 2:22
